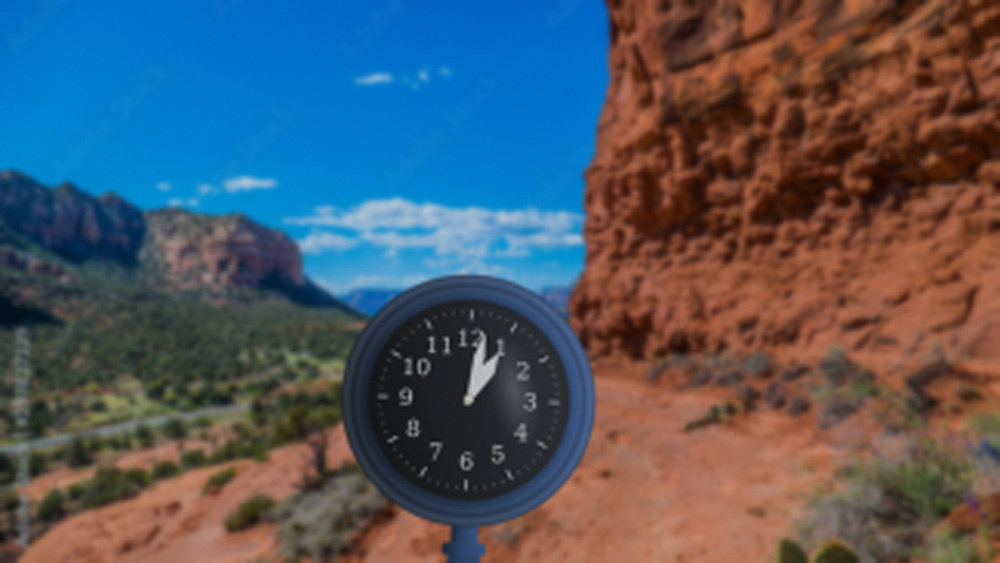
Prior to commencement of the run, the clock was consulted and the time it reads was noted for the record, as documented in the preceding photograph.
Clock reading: 1:02
